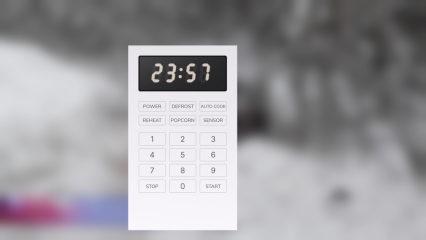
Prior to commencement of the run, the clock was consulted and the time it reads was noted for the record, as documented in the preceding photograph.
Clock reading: 23:57
